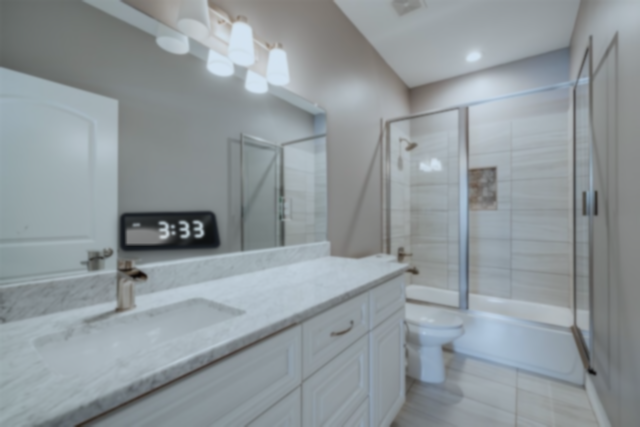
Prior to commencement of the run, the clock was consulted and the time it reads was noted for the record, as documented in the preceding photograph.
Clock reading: 3:33
